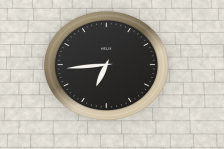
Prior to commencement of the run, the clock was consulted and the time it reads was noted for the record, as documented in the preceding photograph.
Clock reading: 6:44
